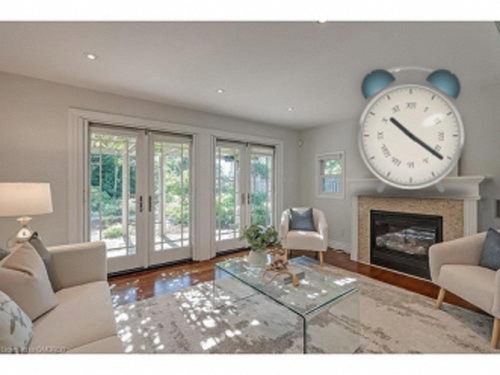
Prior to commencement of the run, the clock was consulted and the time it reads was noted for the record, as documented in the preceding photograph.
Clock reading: 10:21
